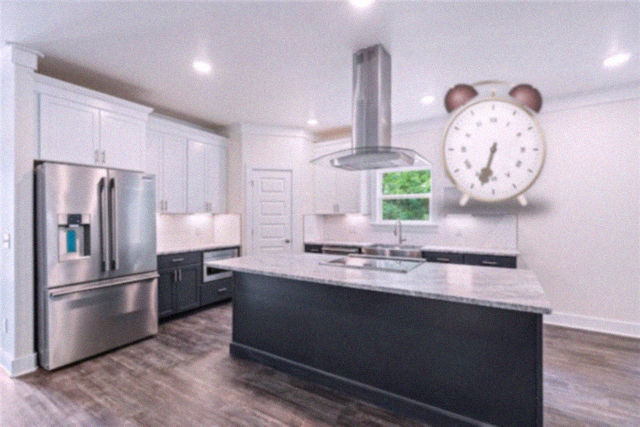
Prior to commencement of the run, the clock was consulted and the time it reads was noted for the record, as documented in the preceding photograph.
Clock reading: 6:33
